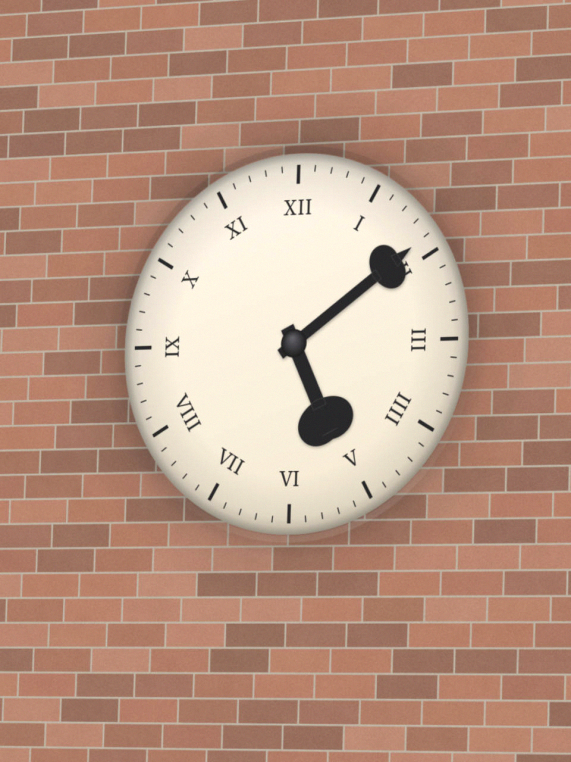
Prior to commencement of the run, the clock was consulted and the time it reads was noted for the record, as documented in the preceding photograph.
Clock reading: 5:09
